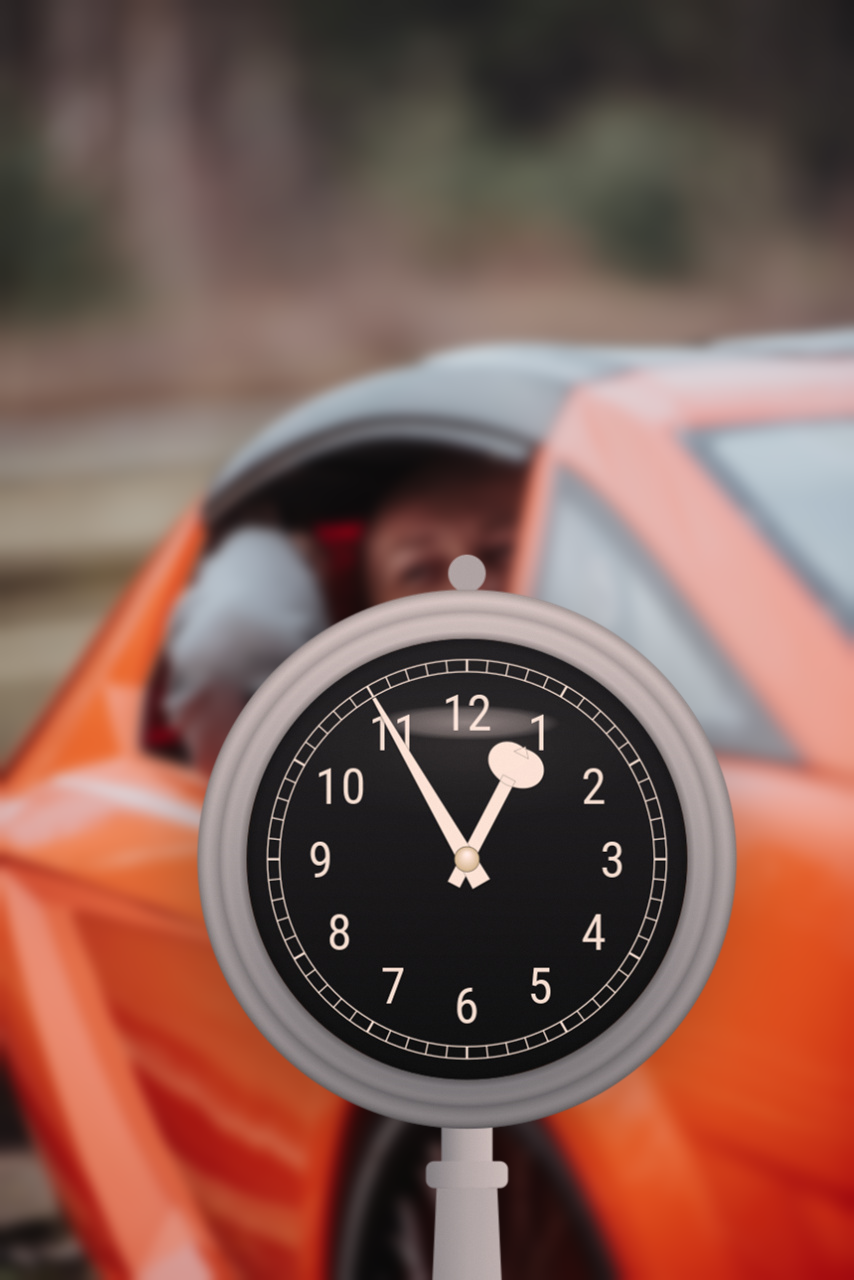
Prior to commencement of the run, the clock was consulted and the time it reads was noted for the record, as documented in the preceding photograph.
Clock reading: 12:55
